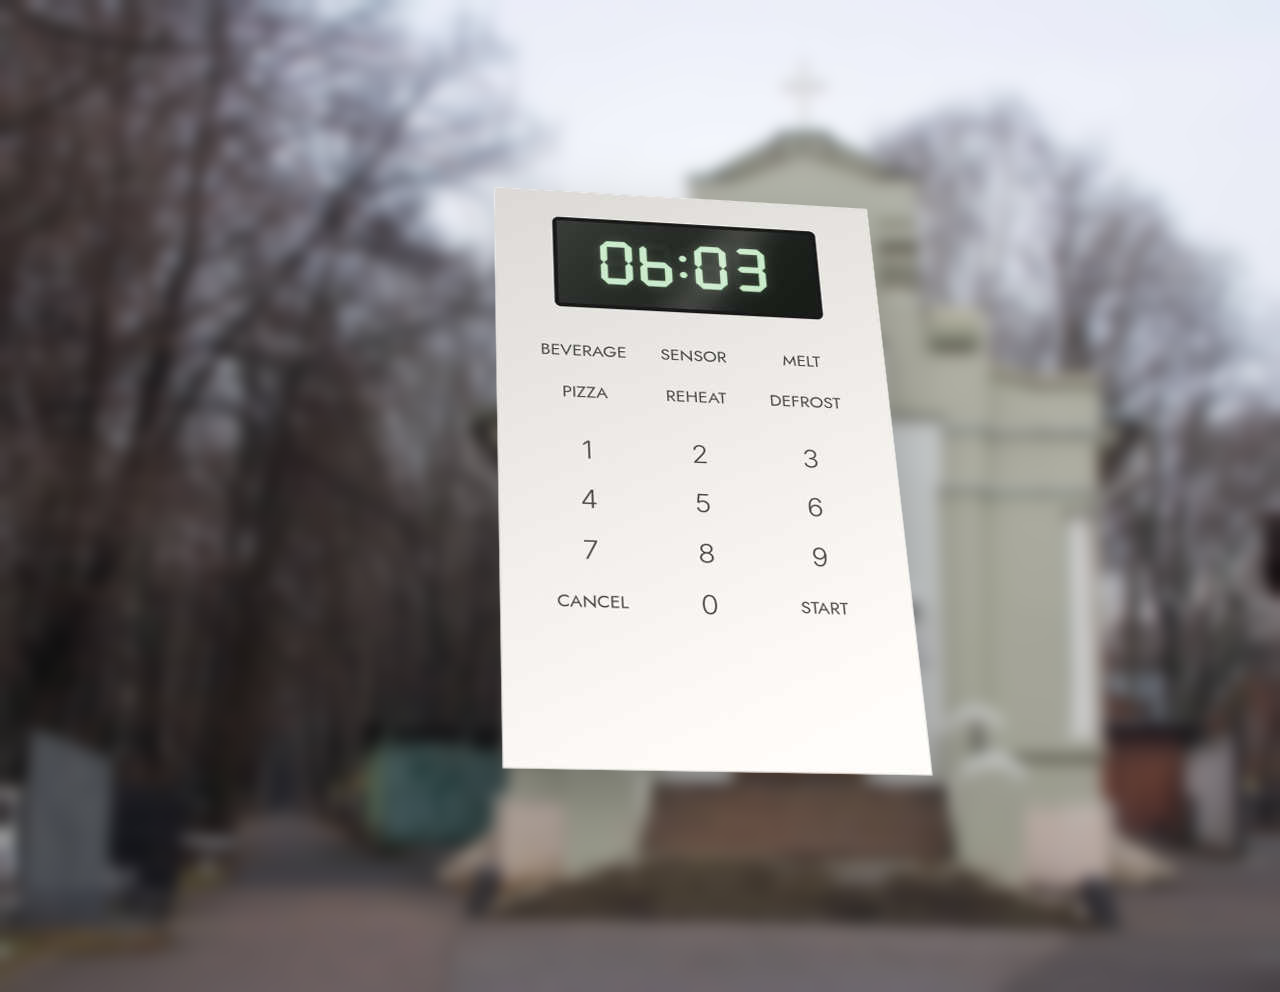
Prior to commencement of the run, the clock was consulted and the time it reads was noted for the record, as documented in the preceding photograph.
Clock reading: 6:03
